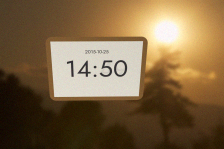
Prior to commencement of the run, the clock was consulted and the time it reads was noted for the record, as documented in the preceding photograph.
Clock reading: 14:50
